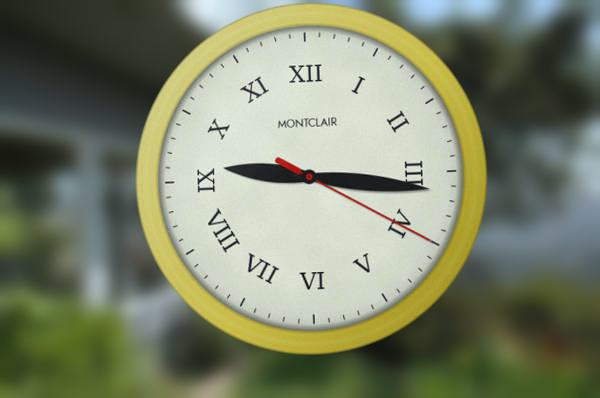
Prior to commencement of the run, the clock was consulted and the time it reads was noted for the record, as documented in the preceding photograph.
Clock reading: 9:16:20
